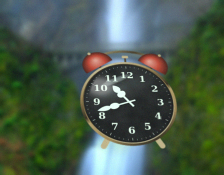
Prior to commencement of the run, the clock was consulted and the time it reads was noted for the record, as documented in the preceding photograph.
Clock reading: 10:42
